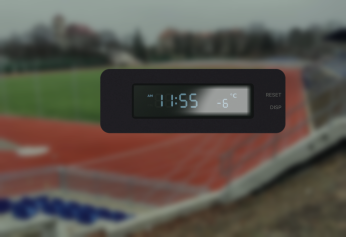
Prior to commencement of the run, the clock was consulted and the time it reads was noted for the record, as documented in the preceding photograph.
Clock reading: 11:55
